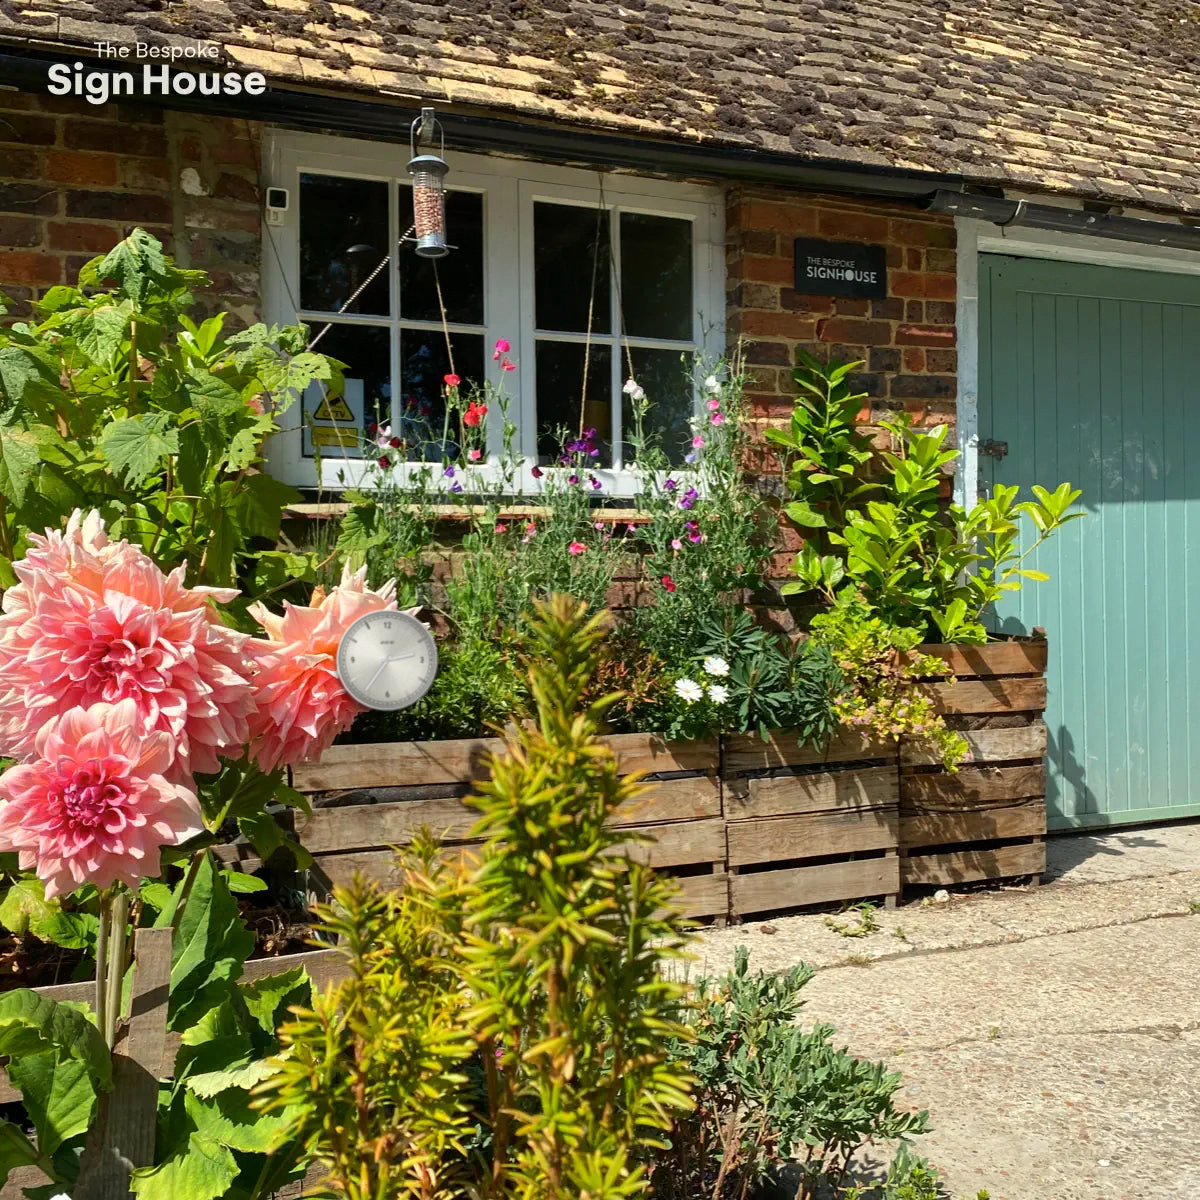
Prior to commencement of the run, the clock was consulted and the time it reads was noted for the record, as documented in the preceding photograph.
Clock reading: 2:36
